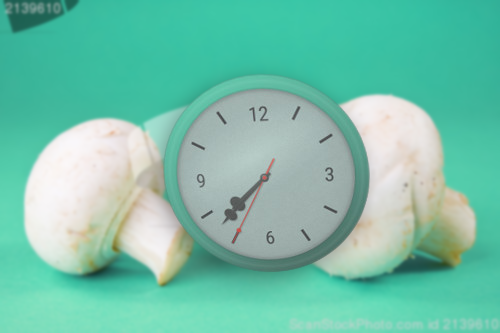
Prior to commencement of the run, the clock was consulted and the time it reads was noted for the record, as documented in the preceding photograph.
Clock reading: 7:37:35
